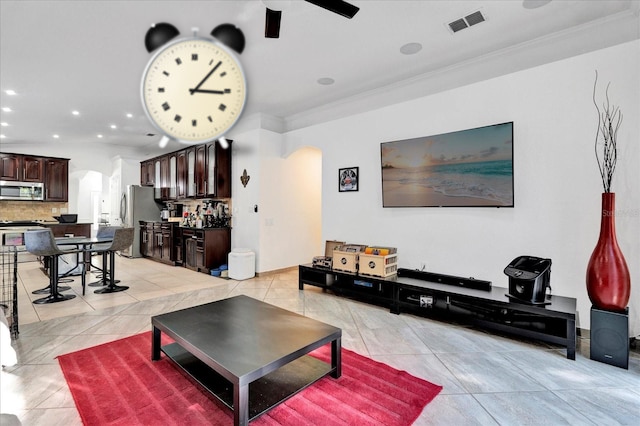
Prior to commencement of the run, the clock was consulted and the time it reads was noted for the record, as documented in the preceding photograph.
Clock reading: 3:07
